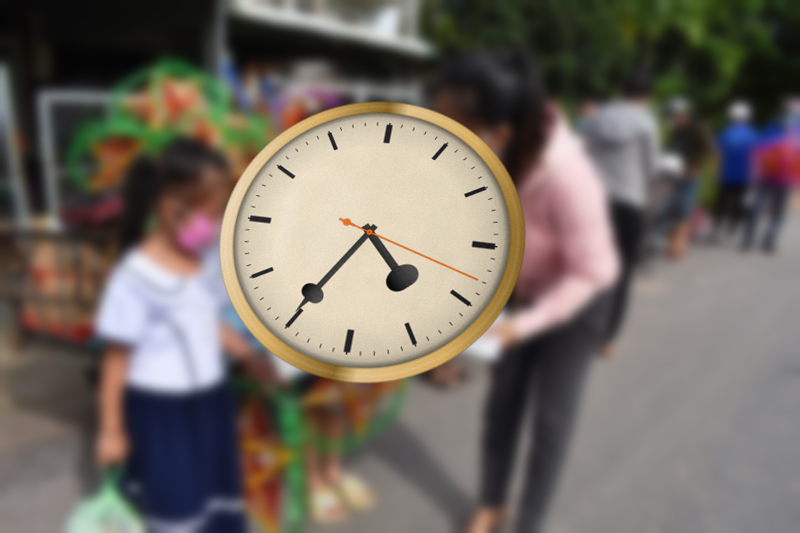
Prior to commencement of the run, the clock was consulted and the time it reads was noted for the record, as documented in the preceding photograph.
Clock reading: 4:35:18
